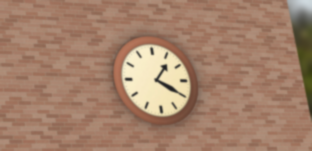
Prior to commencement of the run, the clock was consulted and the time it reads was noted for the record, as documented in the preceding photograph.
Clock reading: 1:20
